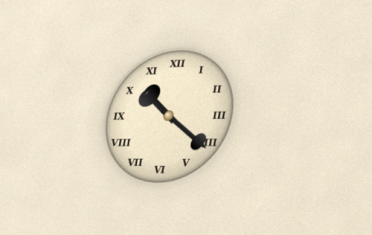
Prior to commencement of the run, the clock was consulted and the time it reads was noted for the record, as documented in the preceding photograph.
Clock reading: 10:21
